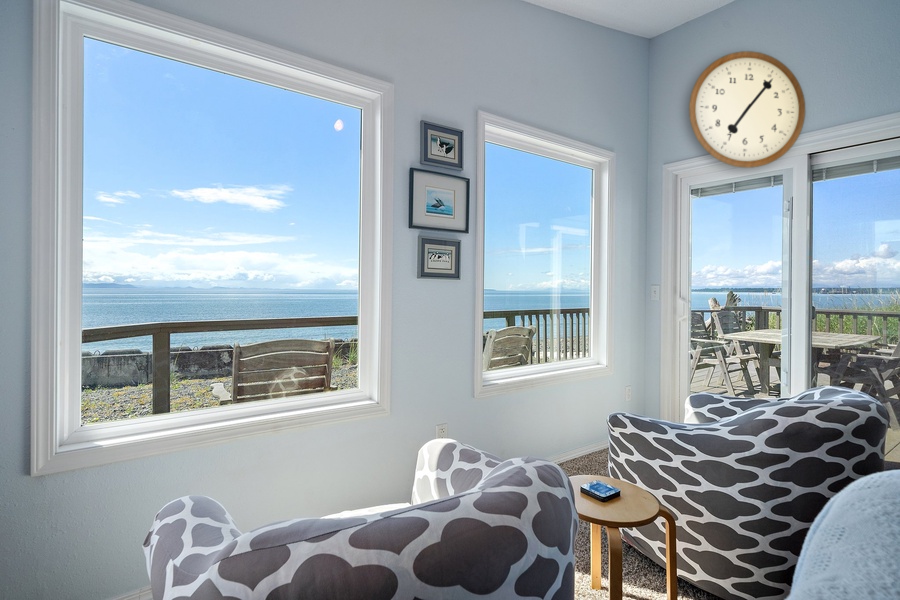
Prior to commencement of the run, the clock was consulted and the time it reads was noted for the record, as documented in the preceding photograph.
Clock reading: 7:06
